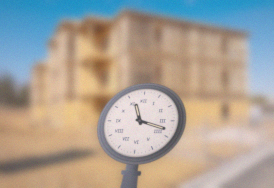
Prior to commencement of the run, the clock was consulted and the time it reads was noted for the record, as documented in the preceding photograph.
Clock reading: 11:18
